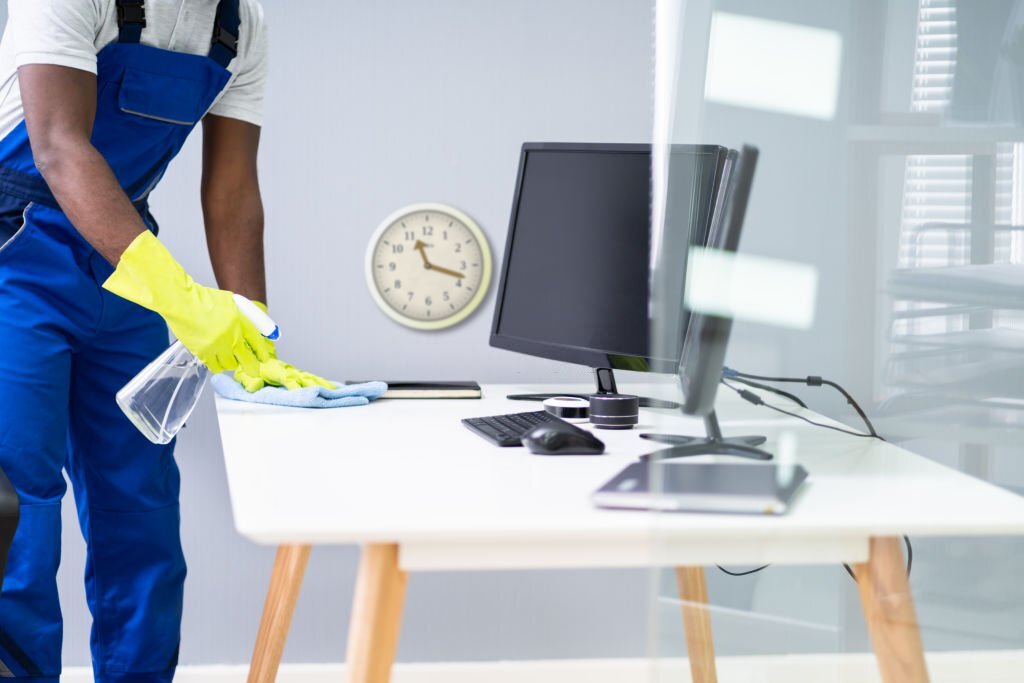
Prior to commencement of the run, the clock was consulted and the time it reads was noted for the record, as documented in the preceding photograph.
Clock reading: 11:18
